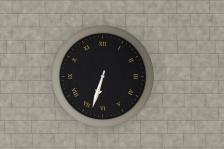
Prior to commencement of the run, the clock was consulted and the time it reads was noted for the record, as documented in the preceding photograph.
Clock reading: 6:33
